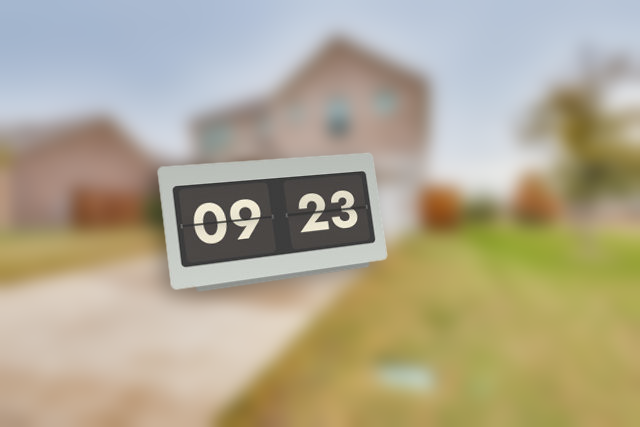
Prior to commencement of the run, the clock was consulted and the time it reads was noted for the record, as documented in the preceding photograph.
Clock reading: 9:23
